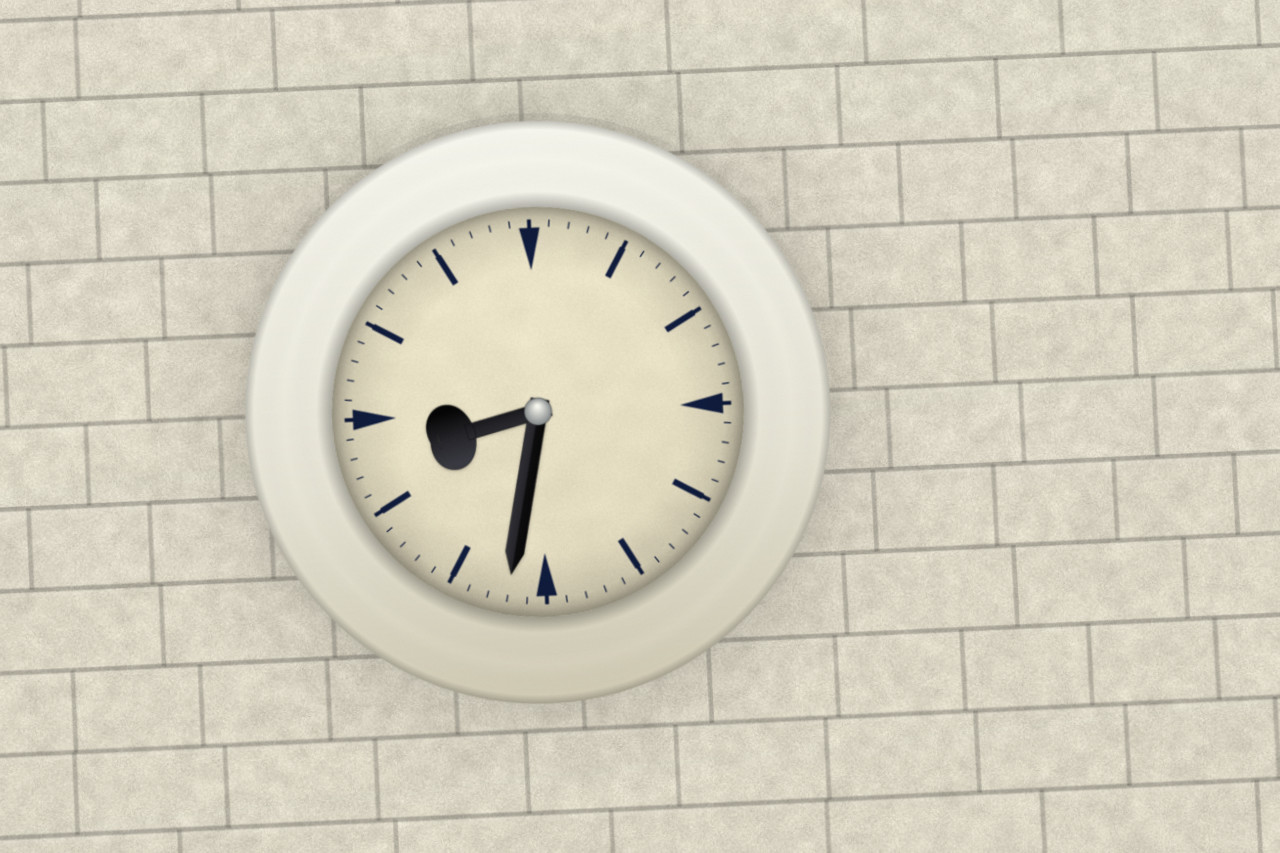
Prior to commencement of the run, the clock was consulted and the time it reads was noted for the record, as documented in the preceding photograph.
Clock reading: 8:32
